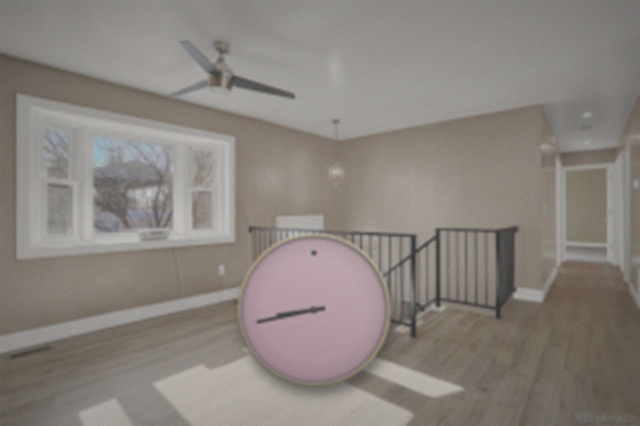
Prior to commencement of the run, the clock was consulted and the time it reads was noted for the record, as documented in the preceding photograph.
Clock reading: 8:43
